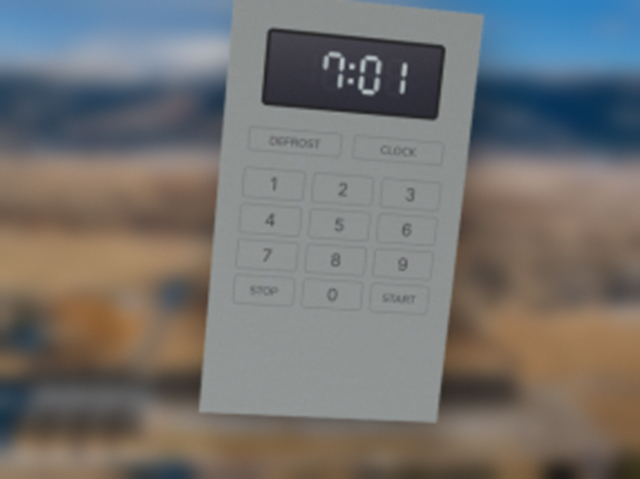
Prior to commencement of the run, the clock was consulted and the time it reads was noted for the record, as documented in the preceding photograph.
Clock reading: 7:01
